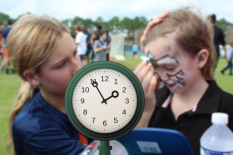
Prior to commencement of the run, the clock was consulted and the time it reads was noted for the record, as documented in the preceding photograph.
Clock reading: 1:55
